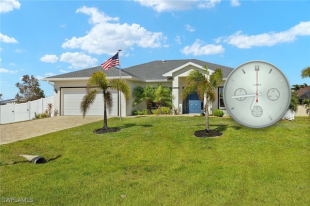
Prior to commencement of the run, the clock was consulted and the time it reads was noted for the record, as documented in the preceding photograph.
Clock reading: 6:44
